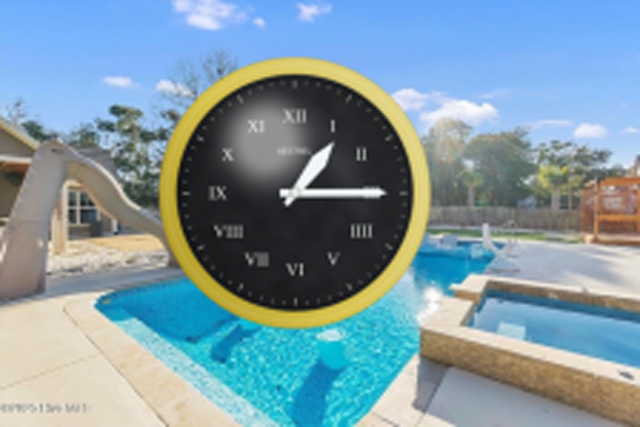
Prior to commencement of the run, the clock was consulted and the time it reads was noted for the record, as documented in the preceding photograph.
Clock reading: 1:15
